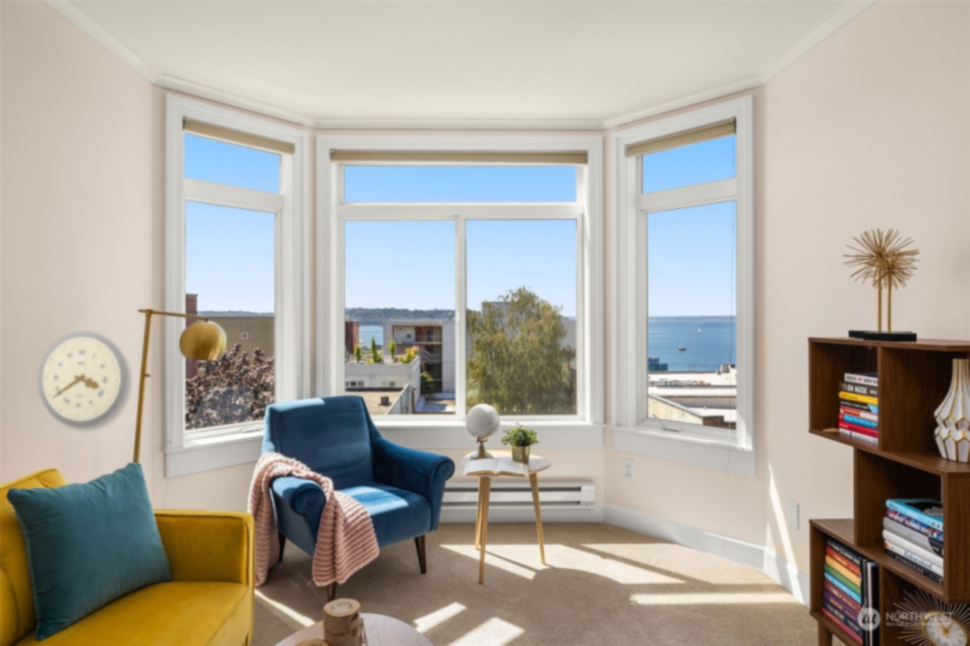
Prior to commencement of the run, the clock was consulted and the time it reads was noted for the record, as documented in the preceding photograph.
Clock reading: 3:39
